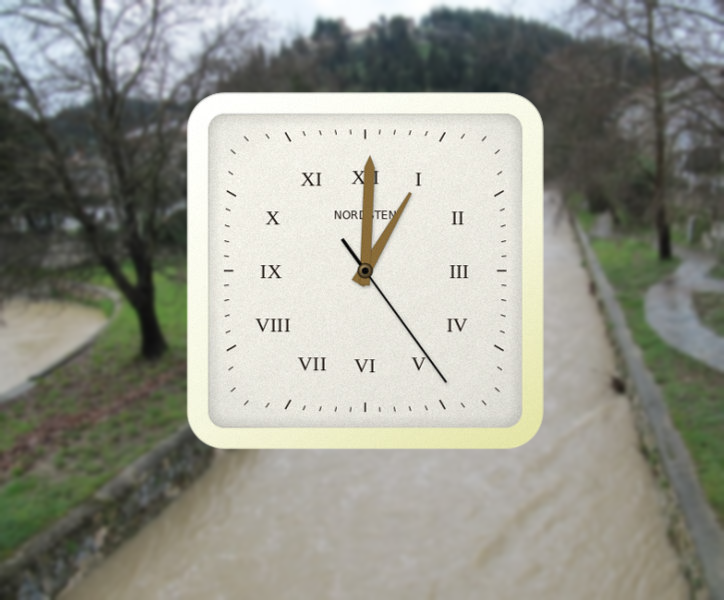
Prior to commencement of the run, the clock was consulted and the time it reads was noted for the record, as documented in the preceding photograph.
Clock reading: 1:00:24
